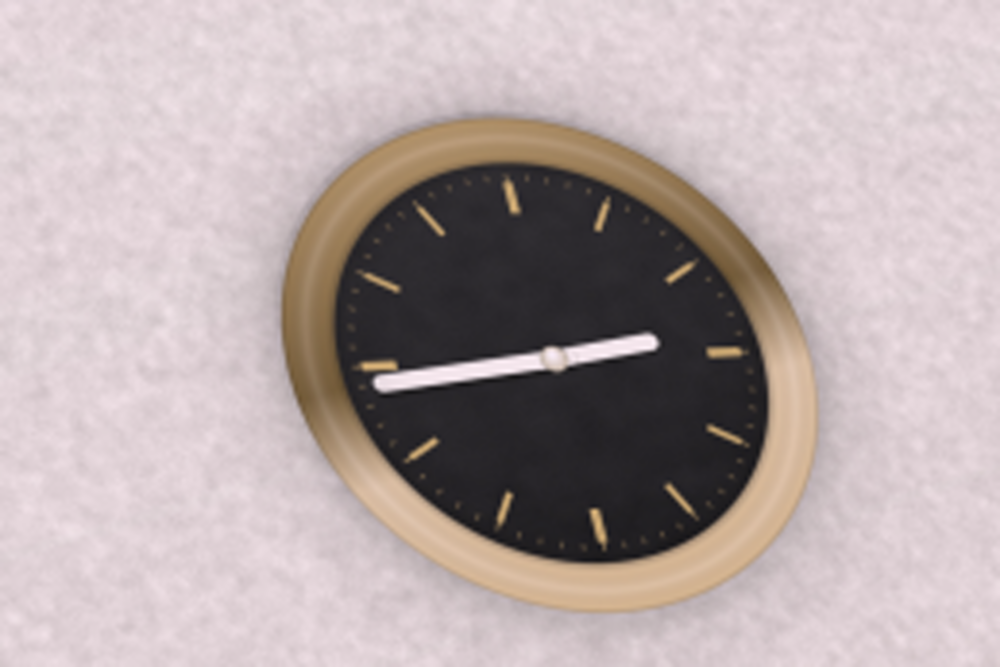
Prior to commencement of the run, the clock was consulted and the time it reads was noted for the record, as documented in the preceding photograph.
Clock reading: 2:44
